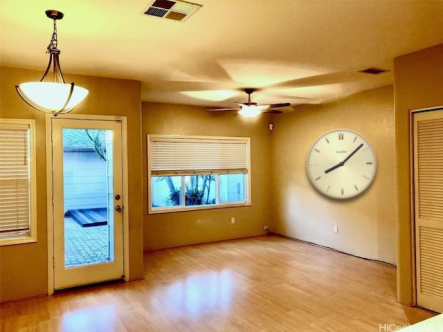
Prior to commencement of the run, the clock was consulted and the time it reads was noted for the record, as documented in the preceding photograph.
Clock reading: 8:08
